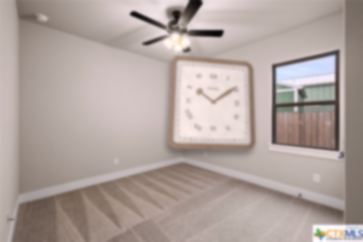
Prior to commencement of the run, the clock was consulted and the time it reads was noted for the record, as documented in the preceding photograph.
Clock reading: 10:09
